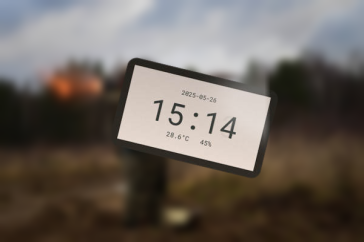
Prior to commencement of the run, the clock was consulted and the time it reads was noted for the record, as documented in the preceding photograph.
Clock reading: 15:14
